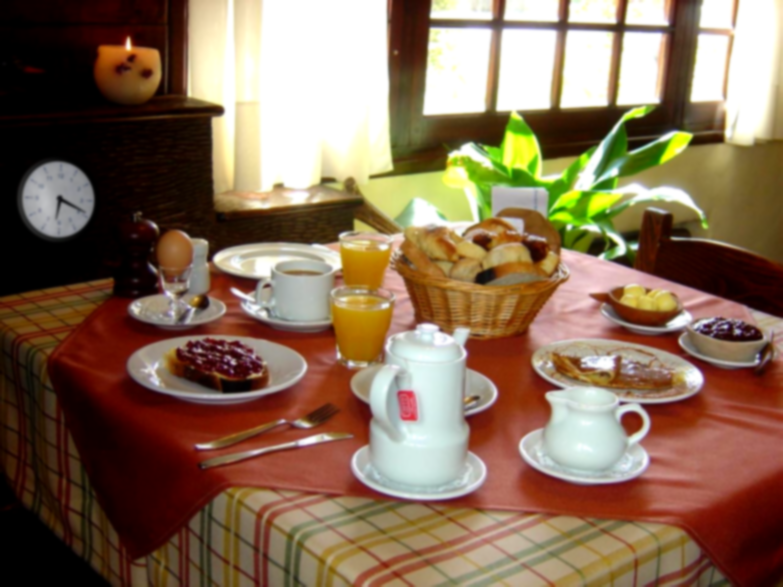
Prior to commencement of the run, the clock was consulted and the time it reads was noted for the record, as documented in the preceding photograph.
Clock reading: 6:19
